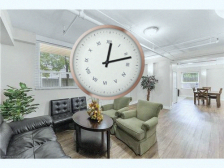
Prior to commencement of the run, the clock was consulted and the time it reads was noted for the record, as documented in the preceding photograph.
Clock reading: 12:12
